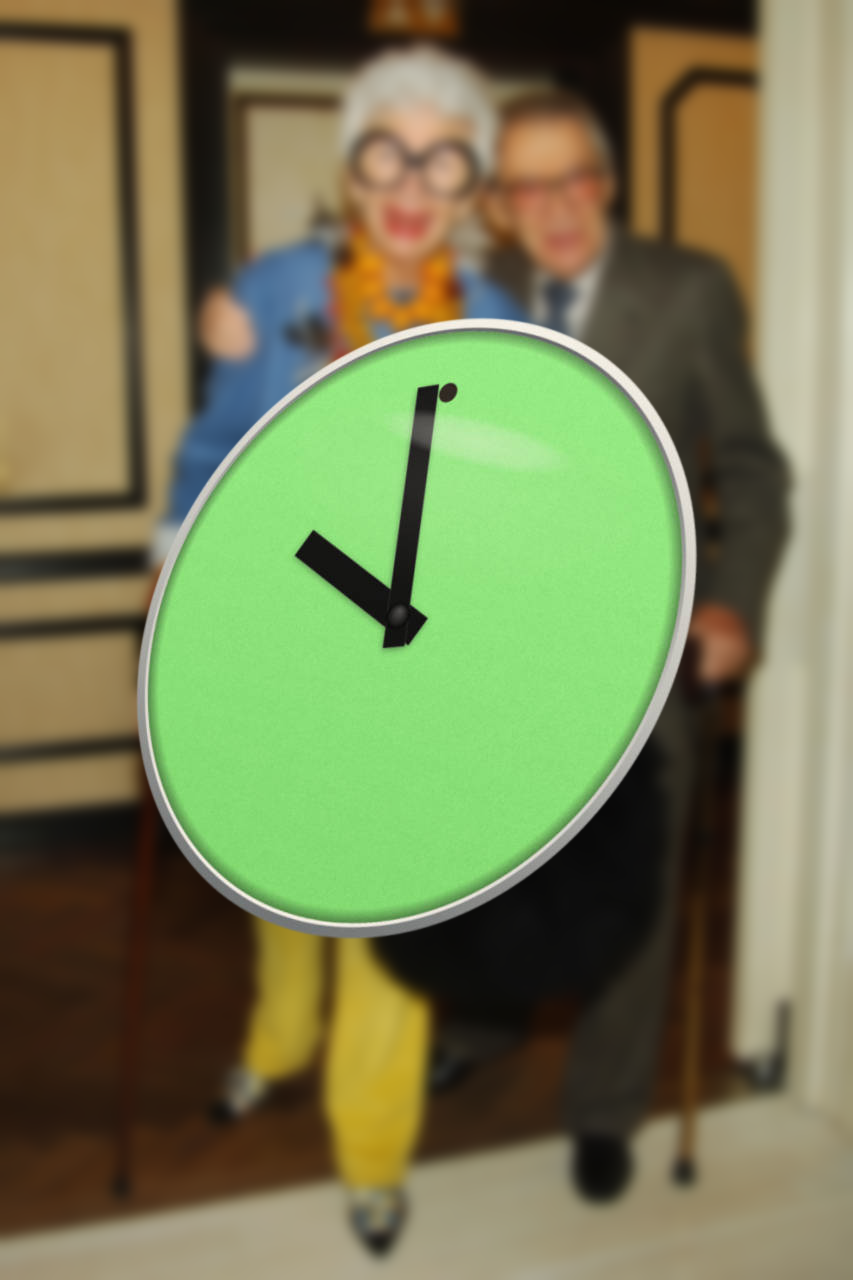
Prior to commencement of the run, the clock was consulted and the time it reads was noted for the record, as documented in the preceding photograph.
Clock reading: 9:59
